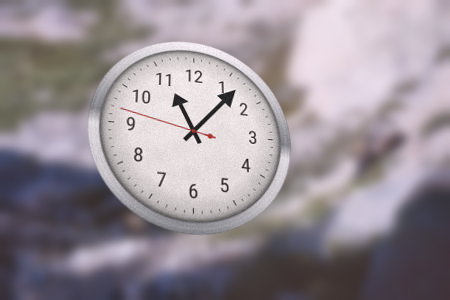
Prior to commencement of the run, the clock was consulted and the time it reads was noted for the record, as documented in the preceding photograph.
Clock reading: 11:06:47
